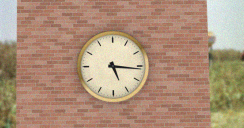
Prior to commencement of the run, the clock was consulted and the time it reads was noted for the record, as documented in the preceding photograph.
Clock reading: 5:16
